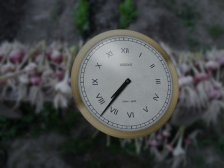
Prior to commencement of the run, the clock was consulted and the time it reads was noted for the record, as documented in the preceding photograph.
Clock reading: 7:37
